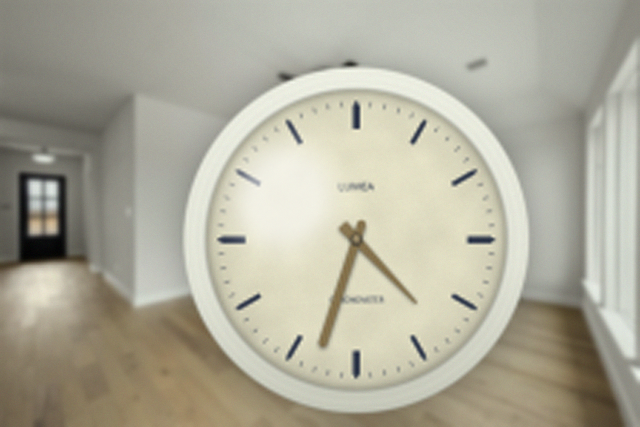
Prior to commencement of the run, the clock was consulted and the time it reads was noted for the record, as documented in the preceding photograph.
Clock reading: 4:33
